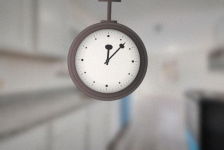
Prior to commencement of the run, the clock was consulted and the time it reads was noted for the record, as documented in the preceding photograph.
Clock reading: 12:07
